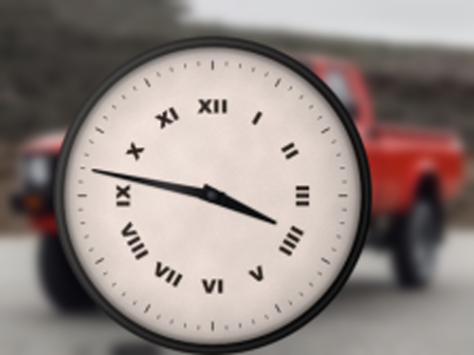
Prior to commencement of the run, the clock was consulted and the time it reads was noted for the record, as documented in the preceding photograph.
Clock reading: 3:47
